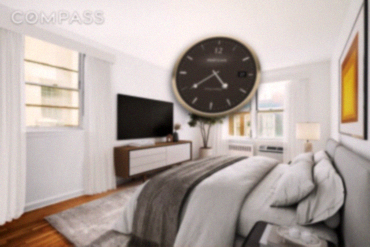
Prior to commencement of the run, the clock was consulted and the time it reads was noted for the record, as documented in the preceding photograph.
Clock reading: 4:39
